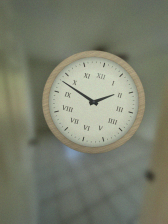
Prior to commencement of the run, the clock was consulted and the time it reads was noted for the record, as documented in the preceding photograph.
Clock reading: 1:48
